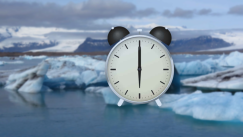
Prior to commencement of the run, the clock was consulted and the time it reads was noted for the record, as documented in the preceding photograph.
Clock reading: 6:00
